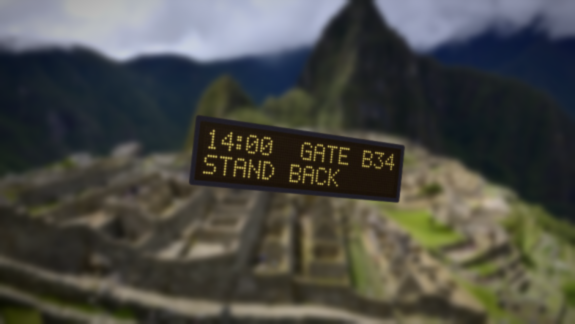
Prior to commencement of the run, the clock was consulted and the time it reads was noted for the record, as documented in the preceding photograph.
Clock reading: 14:00
